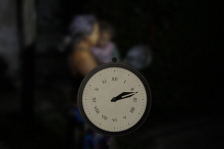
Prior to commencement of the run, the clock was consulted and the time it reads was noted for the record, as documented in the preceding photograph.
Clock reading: 2:12
